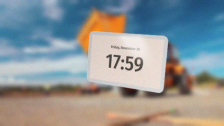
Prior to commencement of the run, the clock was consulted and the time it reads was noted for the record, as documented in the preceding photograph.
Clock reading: 17:59
